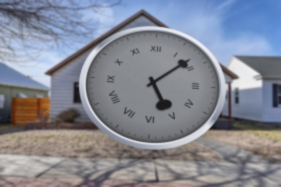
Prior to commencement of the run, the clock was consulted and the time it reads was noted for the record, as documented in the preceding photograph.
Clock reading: 5:08
